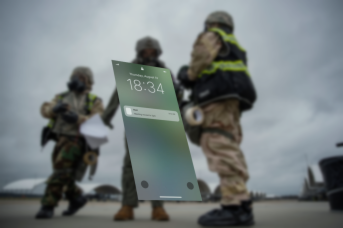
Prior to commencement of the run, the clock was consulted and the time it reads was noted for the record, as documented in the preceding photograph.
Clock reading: 18:34
